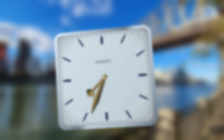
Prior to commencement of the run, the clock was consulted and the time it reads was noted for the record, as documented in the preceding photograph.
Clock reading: 7:34
